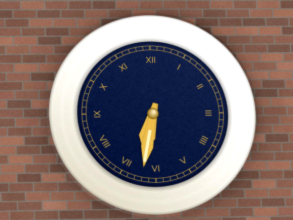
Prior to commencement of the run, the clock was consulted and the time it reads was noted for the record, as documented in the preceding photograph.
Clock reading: 6:32
